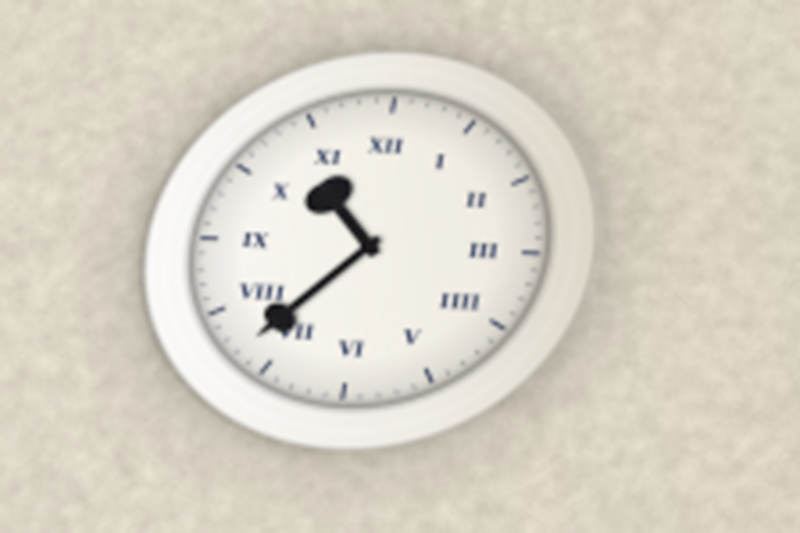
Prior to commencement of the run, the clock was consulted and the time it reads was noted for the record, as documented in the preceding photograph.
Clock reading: 10:37
